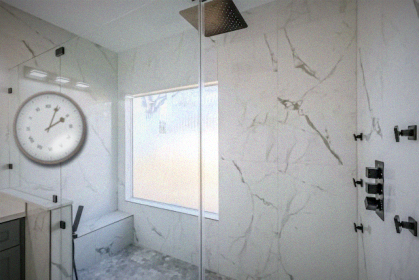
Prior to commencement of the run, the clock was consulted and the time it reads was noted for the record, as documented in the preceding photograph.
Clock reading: 2:04
